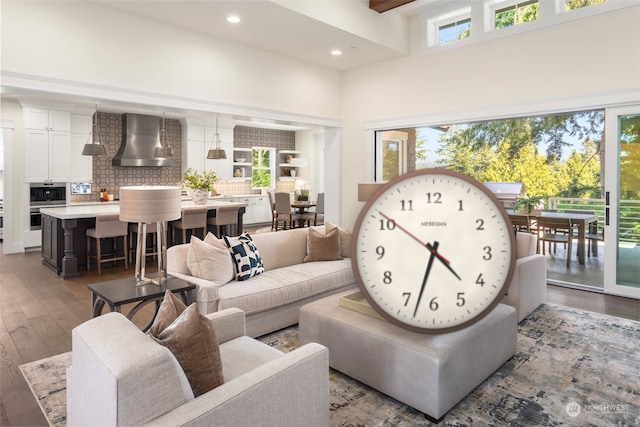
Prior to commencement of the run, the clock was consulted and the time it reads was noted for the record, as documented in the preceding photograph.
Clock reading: 4:32:51
